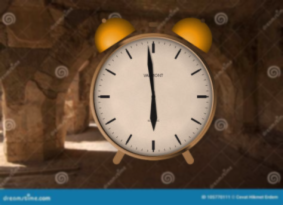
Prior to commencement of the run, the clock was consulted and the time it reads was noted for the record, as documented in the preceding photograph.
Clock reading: 5:59
